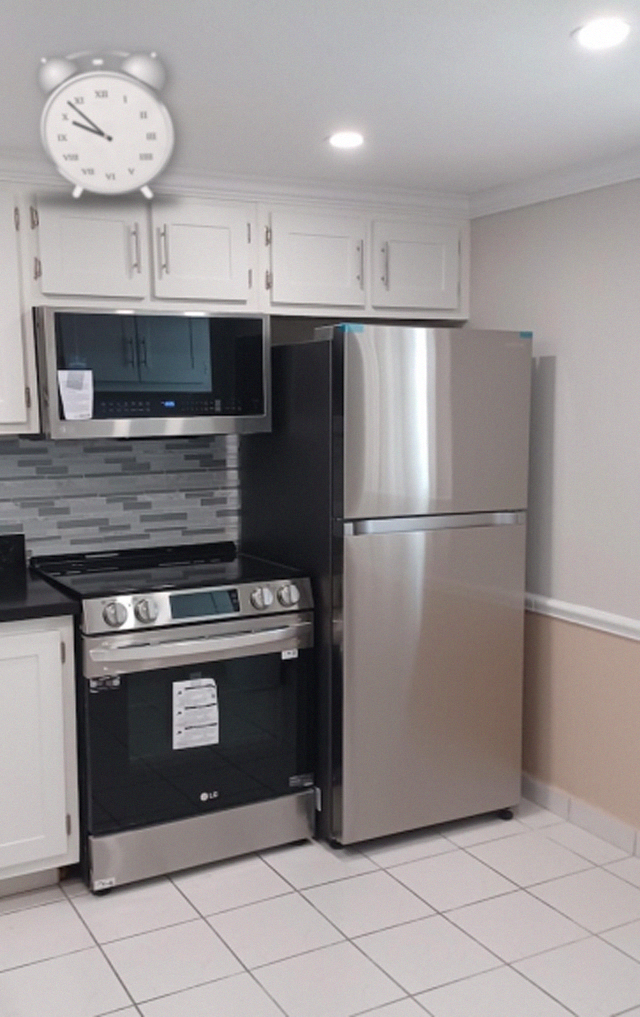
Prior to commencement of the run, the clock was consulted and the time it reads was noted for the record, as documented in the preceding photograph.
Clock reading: 9:53
